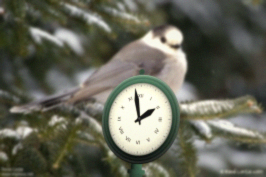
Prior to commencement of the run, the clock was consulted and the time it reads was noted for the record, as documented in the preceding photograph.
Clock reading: 1:58
